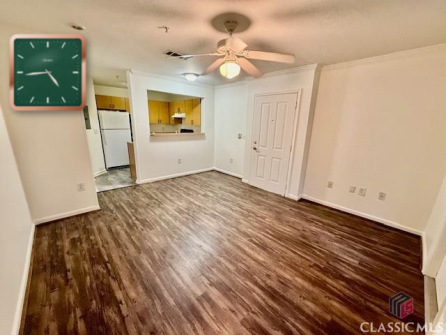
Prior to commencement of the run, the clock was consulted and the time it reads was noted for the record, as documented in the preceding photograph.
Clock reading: 4:44
